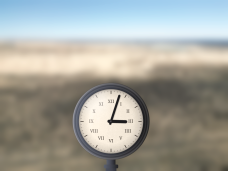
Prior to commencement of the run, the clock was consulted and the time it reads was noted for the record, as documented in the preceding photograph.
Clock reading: 3:03
